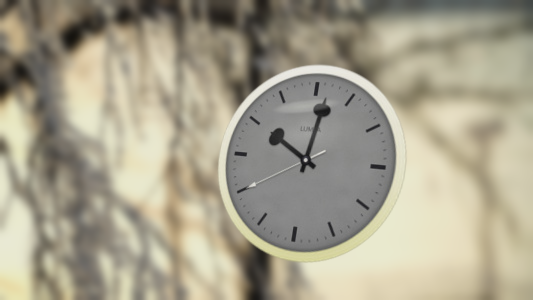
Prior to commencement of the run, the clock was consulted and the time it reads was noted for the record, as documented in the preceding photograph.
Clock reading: 10:01:40
